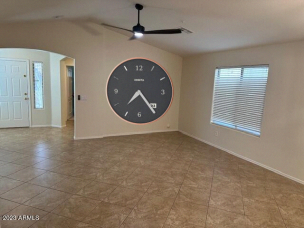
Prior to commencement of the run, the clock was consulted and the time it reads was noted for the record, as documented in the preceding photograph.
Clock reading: 7:24
